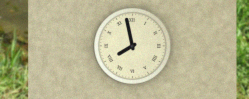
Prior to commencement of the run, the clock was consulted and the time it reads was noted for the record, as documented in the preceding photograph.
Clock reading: 7:58
